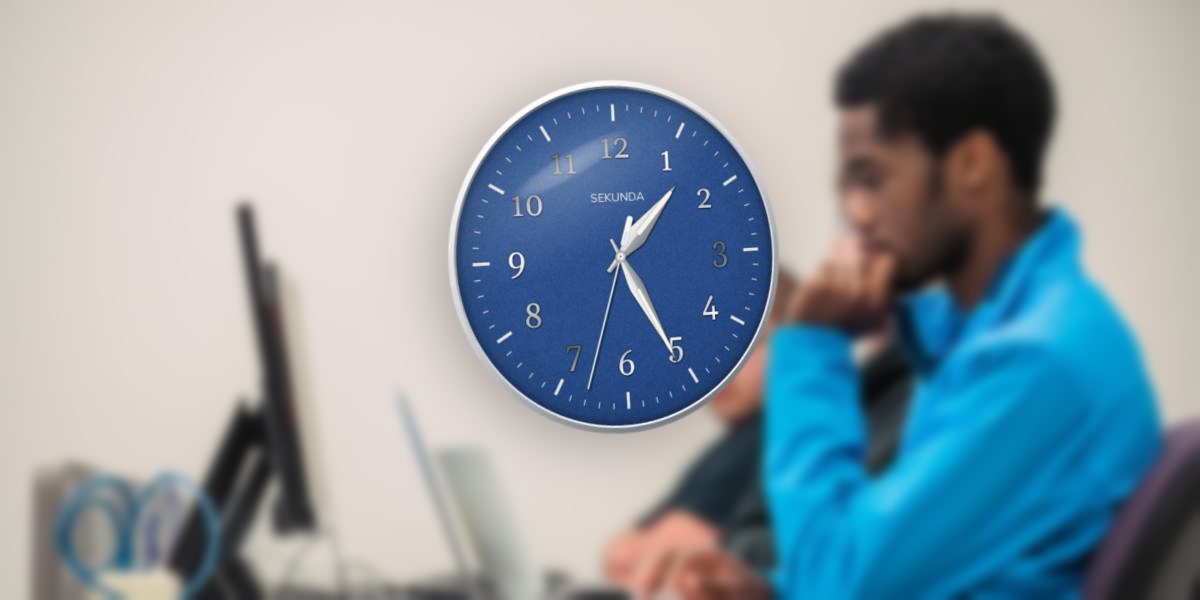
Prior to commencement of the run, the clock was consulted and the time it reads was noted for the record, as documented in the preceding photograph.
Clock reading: 1:25:33
